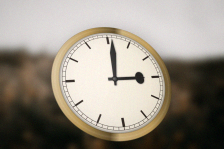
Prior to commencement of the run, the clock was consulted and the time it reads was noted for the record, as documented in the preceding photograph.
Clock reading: 3:01
